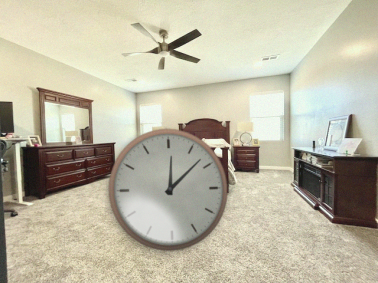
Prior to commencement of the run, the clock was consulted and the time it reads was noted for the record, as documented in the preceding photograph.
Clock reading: 12:08
